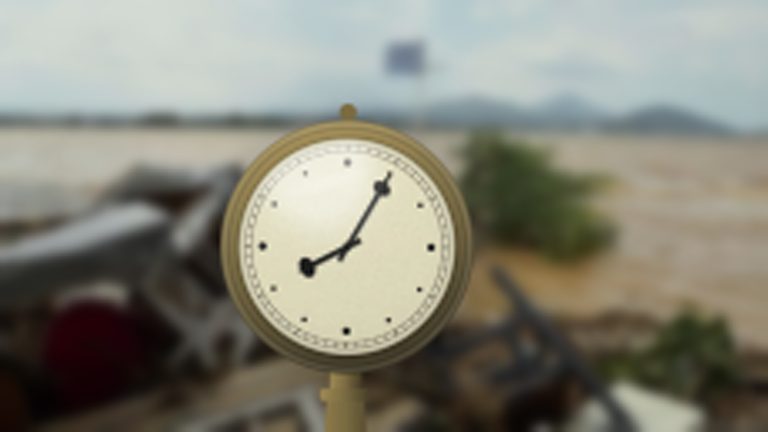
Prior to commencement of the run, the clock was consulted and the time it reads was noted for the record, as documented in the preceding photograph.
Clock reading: 8:05
